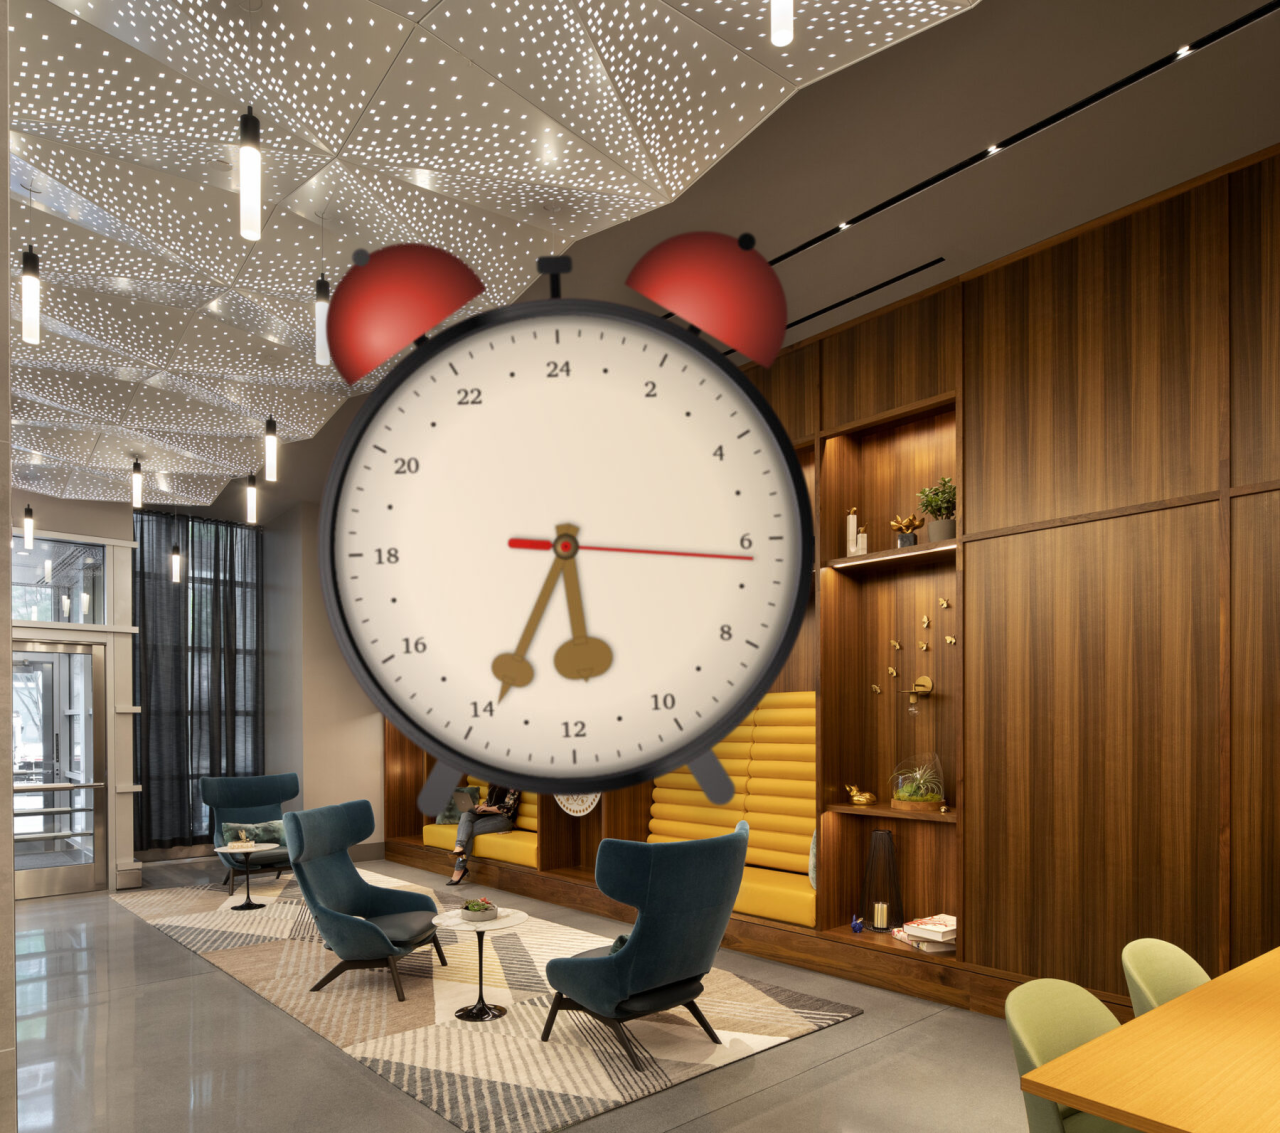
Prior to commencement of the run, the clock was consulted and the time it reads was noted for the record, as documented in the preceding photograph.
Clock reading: 11:34:16
